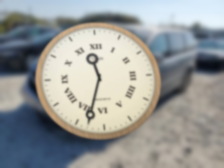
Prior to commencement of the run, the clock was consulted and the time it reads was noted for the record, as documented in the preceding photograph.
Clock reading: 11:33
